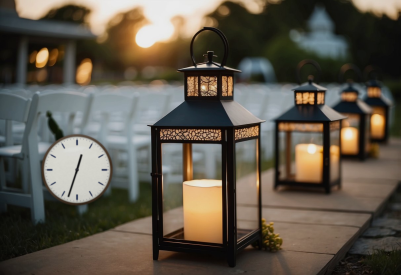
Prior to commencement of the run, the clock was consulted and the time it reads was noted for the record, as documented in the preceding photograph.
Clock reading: 12:33
